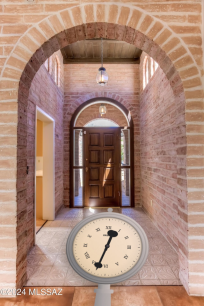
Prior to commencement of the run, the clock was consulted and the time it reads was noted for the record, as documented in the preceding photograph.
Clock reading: 12:33
